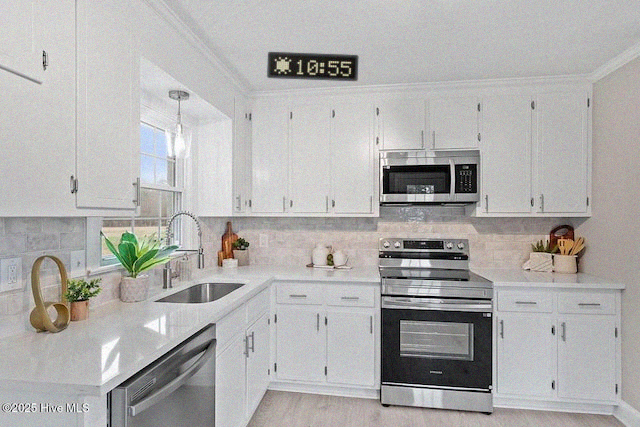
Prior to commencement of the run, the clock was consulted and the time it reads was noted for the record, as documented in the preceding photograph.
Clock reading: 10:55
